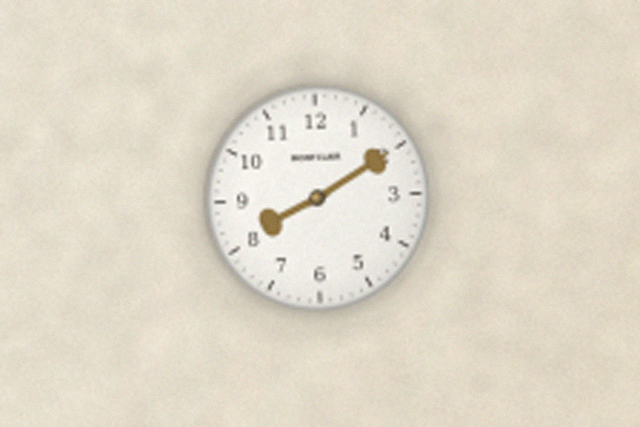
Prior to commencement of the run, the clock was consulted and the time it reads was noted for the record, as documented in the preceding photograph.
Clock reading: 8:10
